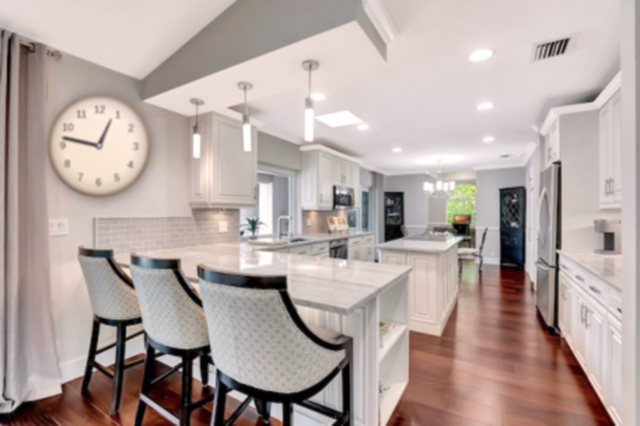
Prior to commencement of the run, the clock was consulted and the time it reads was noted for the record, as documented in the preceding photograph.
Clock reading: 12:47
